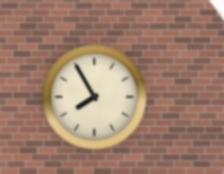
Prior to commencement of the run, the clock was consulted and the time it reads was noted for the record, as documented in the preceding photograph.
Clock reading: 7:55
